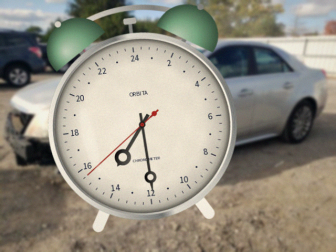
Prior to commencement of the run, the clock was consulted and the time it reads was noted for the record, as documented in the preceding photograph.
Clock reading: 14:29:39
